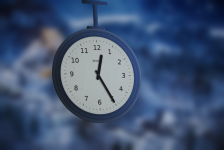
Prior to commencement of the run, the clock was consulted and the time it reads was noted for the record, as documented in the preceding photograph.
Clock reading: 12:25
